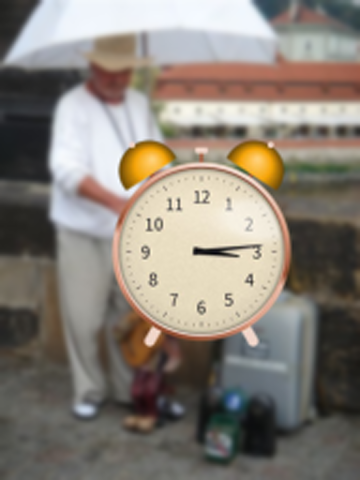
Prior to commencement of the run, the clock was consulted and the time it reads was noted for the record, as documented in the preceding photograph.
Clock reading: 3:14
